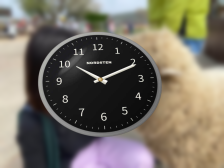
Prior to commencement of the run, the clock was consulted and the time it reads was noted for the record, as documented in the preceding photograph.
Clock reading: 10:11
